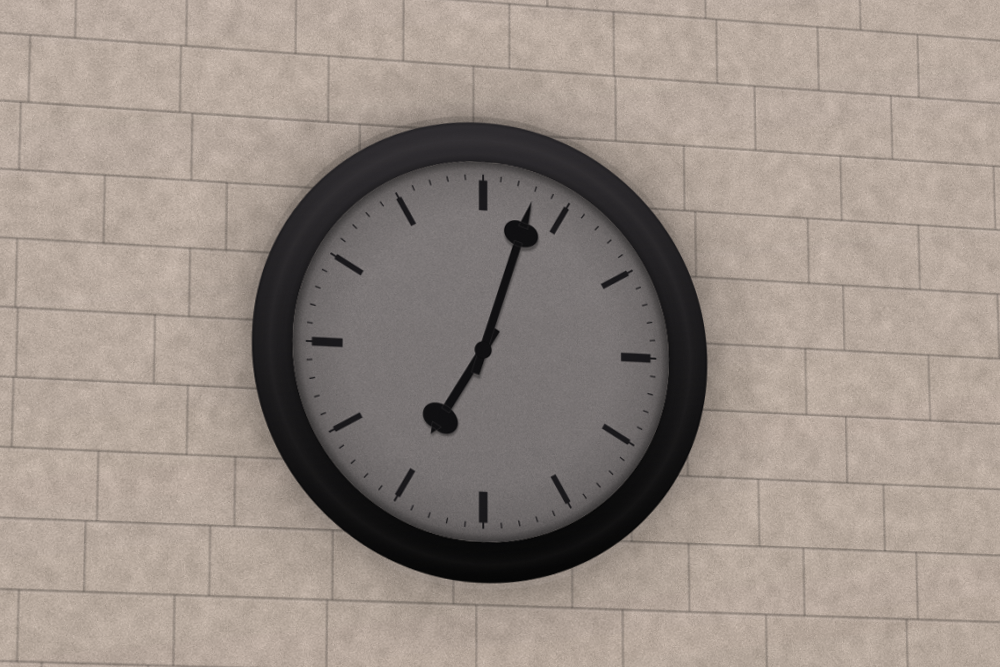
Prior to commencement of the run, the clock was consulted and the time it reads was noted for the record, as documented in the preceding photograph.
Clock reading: 7:03
